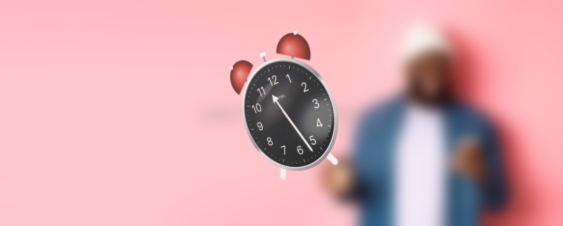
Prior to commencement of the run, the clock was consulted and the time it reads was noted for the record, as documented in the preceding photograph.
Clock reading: 11:27
